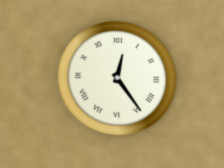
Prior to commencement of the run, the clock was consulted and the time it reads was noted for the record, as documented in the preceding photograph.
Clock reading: 12:24
